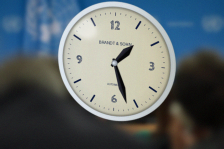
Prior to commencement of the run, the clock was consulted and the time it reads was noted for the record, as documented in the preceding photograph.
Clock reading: 1:27
